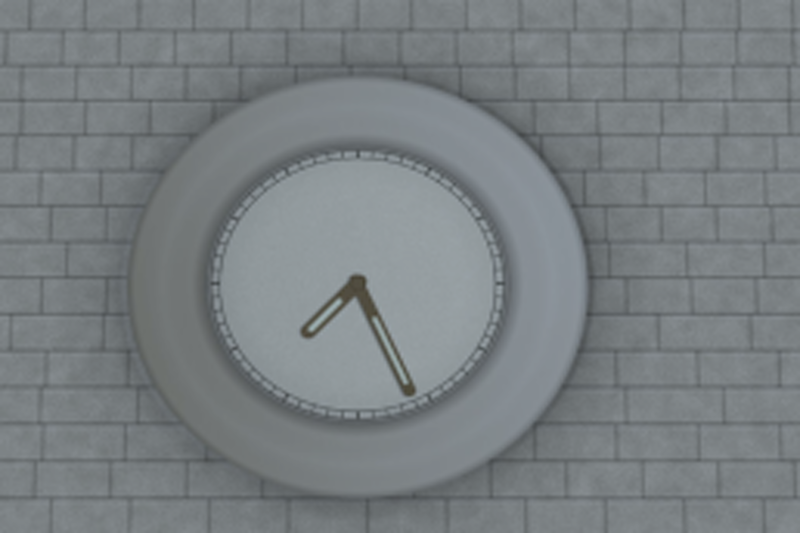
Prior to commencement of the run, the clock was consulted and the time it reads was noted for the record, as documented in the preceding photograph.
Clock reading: 7:26
